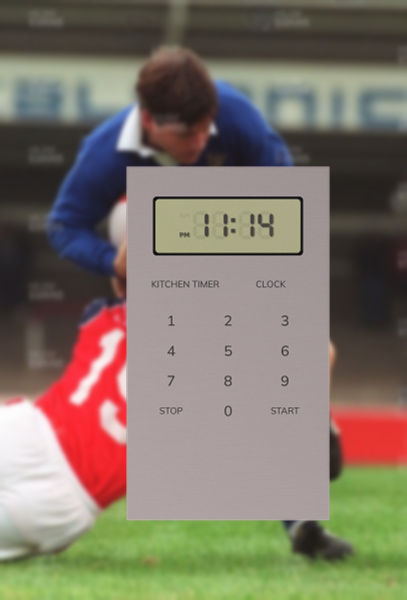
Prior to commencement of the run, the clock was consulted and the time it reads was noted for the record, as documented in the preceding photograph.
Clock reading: 11:14
